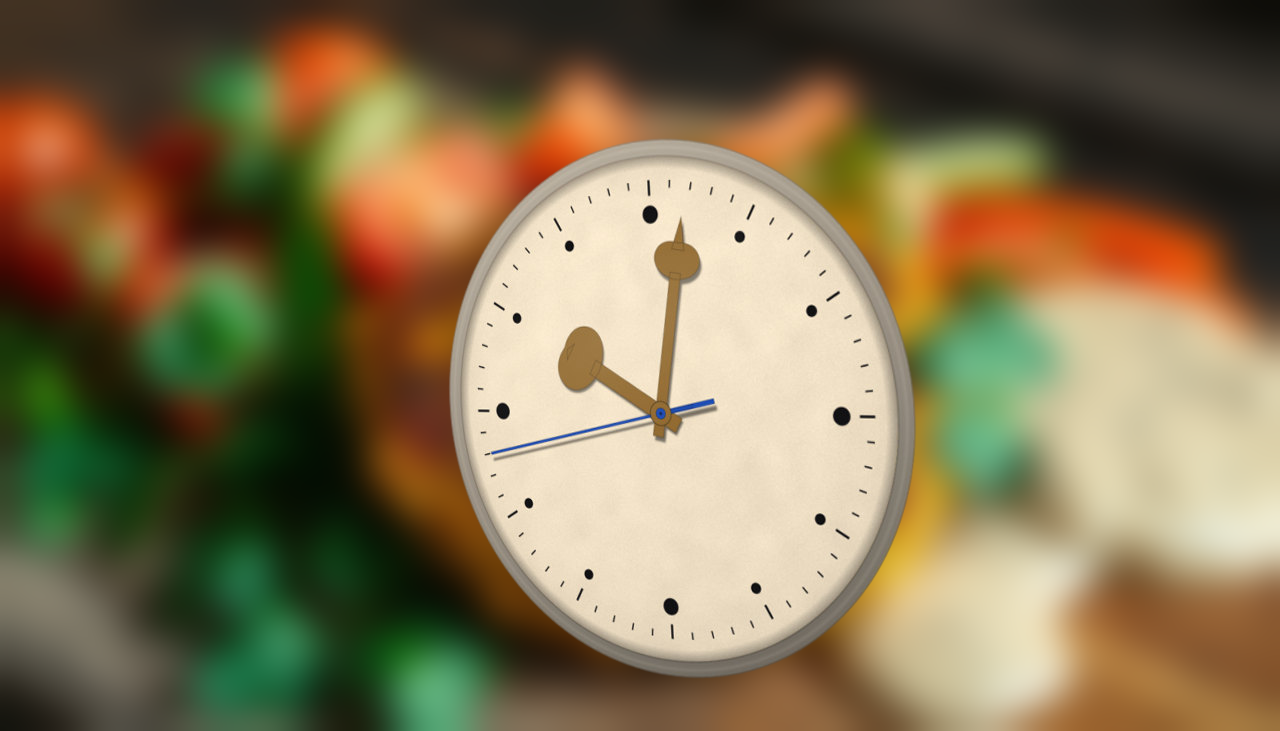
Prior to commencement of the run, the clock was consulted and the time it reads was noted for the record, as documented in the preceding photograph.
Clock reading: 10:01:43
